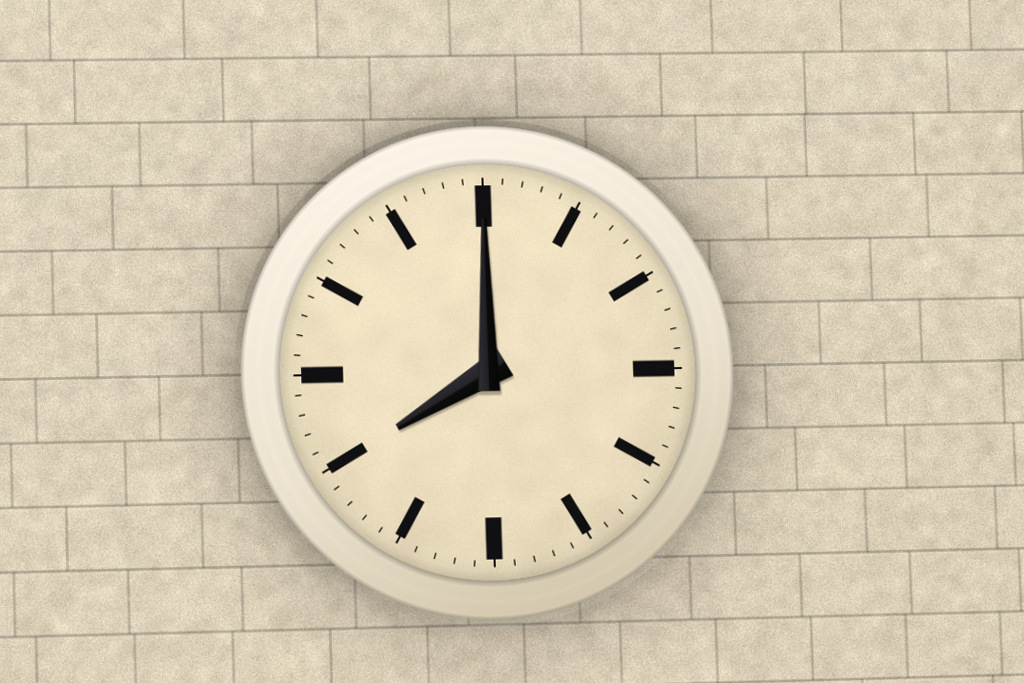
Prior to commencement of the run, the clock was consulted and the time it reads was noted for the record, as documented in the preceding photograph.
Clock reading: 8:00
